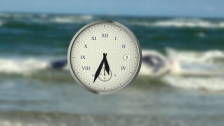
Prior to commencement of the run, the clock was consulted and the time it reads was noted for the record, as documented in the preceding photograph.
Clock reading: 5:34
